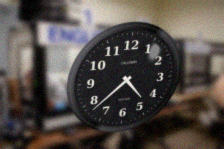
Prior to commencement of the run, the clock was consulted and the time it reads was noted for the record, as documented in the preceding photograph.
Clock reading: 4:38
